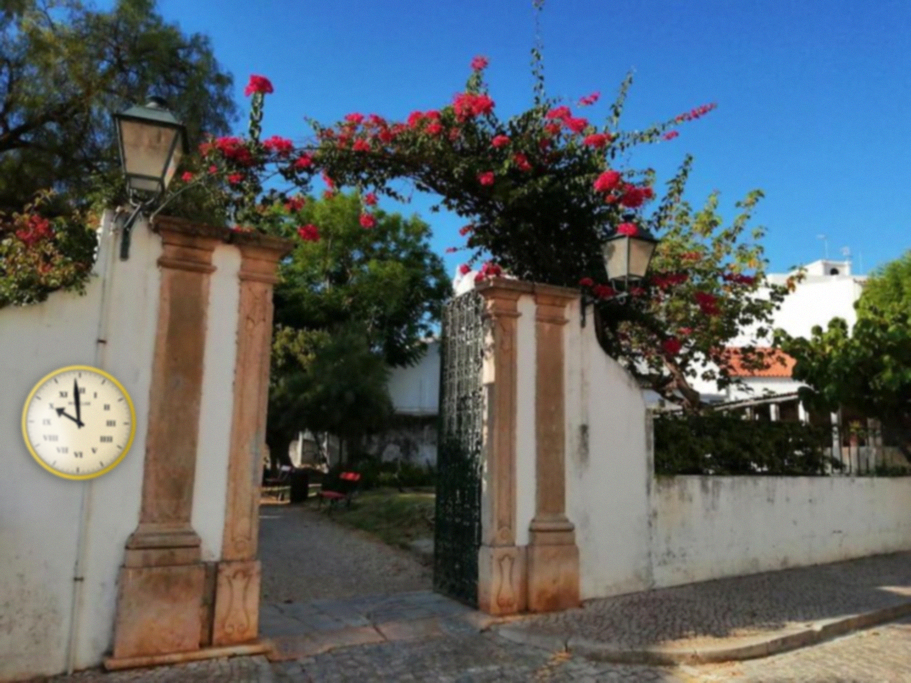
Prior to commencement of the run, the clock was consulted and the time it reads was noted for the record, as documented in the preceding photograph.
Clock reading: 9:59
